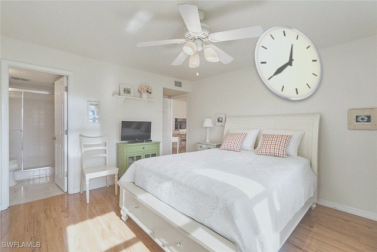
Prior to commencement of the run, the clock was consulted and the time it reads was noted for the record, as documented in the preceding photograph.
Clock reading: 12:40
